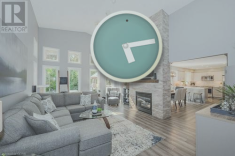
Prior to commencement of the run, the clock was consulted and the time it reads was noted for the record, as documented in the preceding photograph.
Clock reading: 5:13
